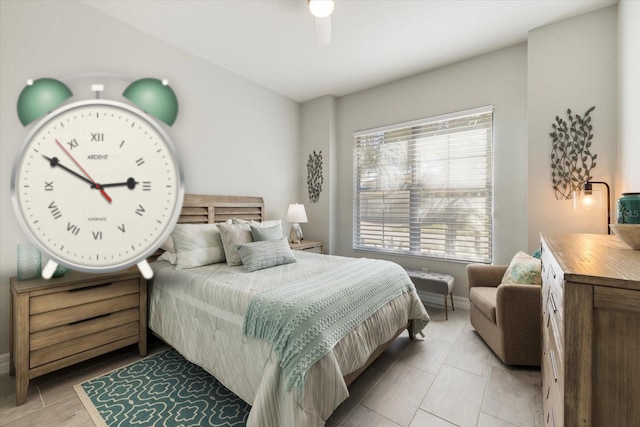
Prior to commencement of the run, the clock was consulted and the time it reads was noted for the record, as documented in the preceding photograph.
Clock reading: 2:49:53
